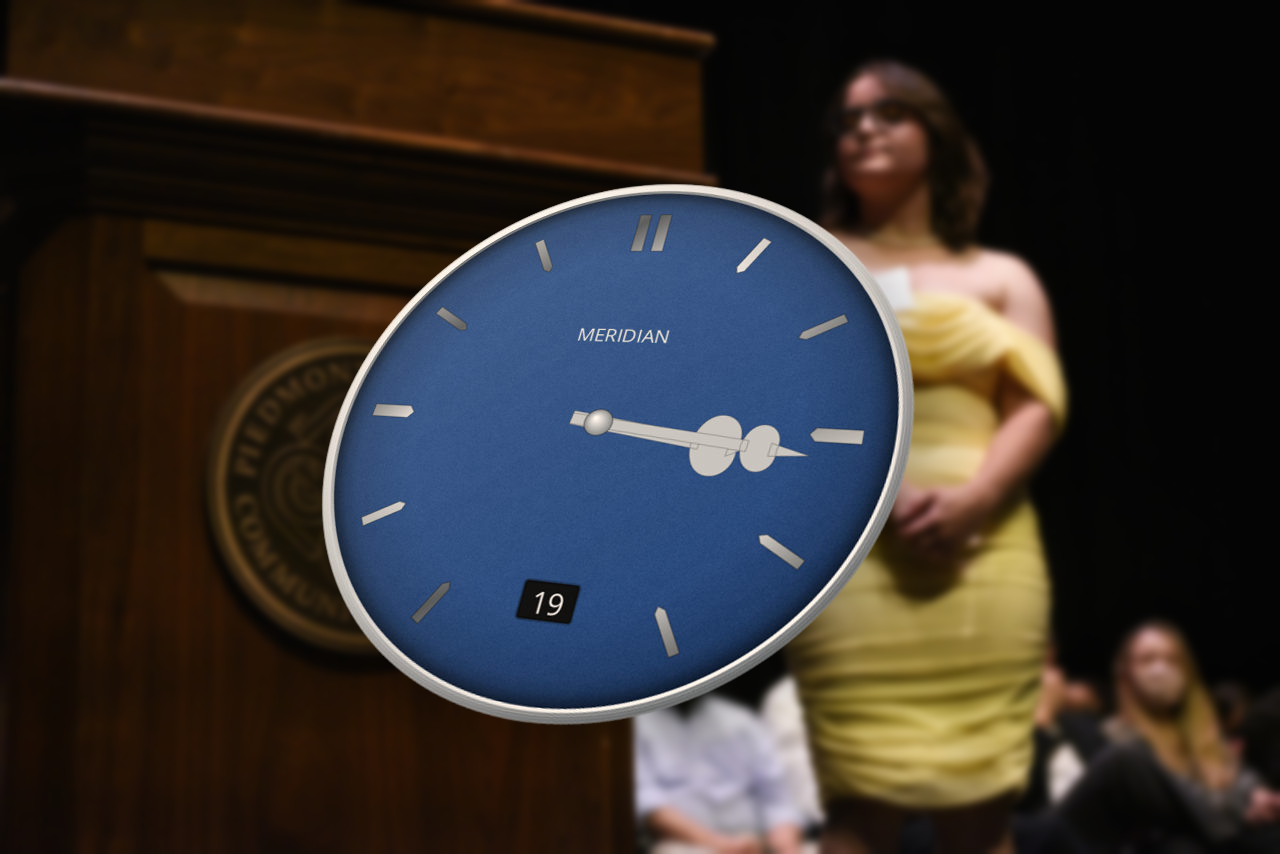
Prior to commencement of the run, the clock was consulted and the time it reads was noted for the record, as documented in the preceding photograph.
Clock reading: 3:16
